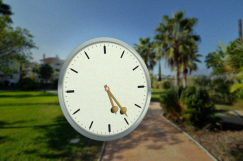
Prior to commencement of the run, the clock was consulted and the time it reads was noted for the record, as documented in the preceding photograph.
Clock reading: 5:24
